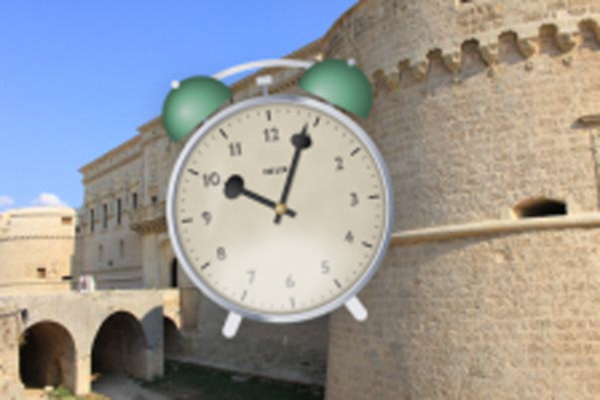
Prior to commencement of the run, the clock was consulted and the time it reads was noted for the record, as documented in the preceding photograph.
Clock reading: 10:04
